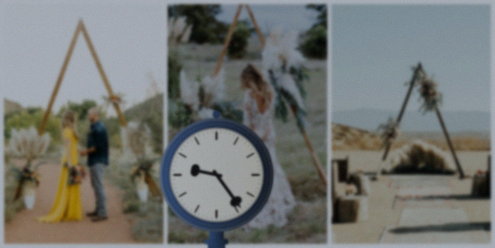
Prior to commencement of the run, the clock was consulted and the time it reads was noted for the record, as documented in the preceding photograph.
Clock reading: 9:24
